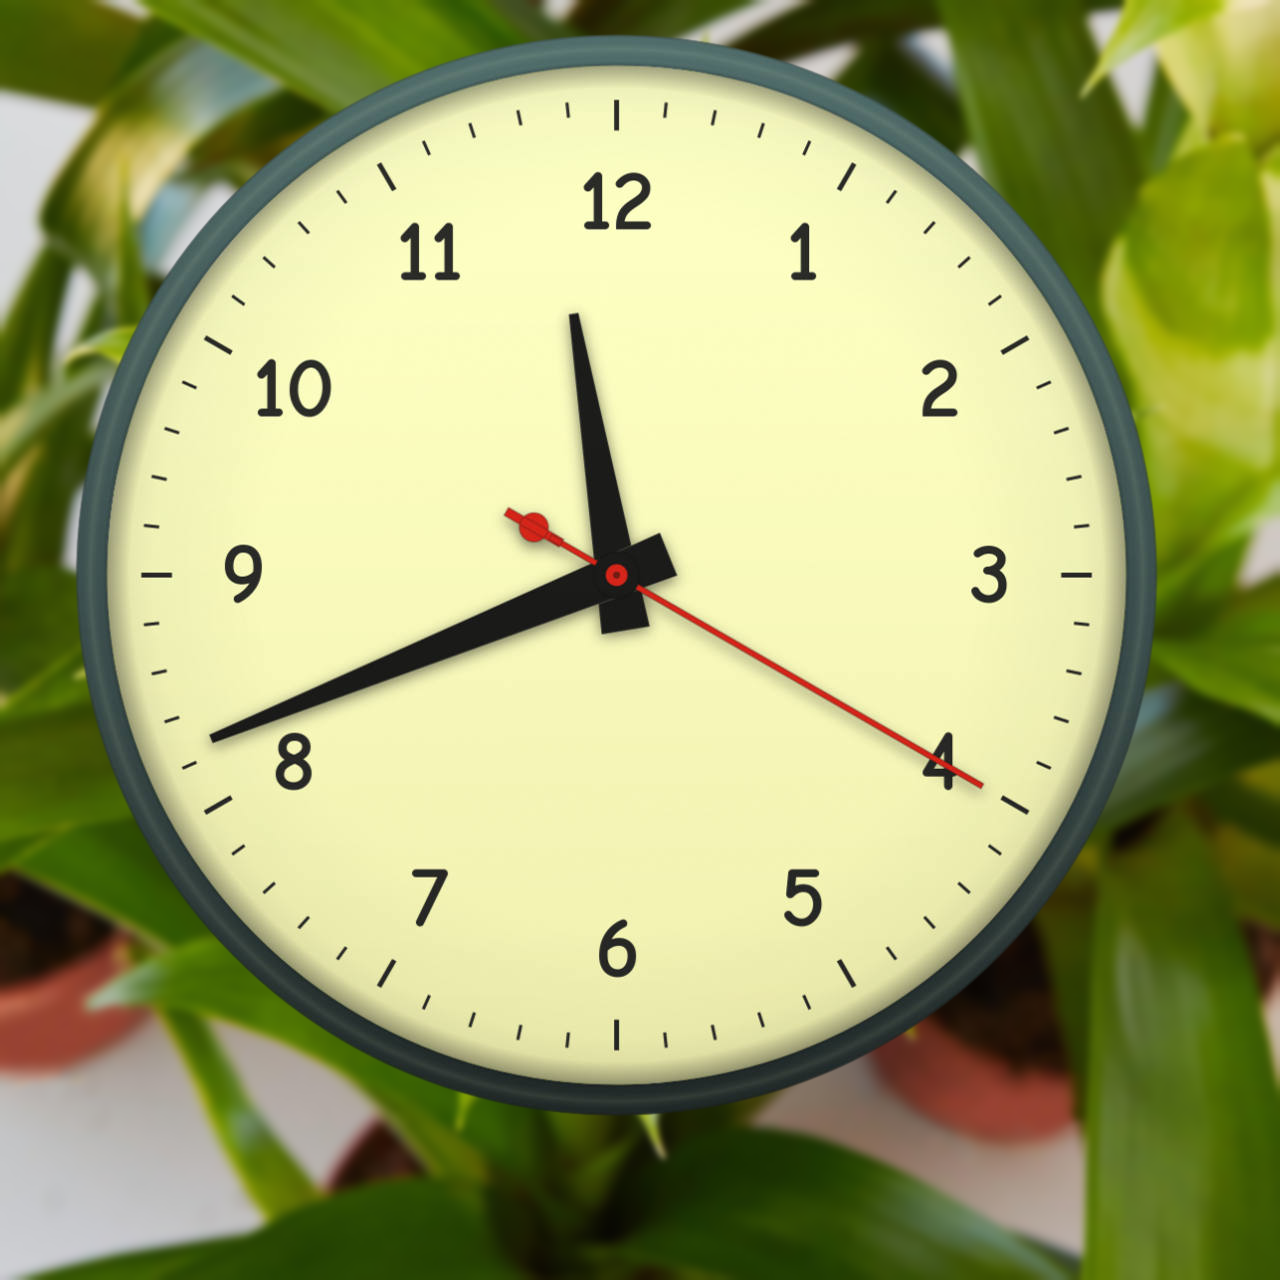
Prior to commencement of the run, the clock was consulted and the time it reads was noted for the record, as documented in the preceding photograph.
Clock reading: 11:41:20
